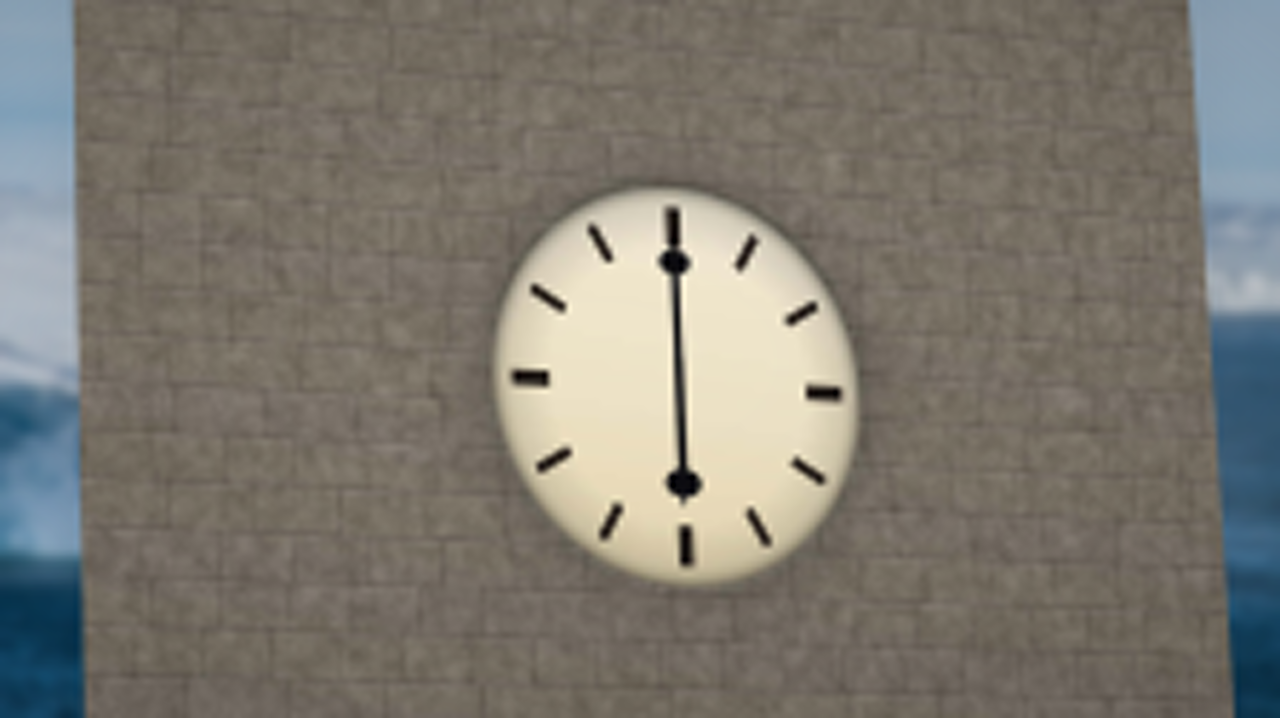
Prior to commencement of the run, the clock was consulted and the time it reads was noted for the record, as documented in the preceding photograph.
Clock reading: 6:00
